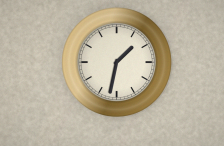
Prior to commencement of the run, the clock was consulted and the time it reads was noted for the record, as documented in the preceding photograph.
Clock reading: 1:32
